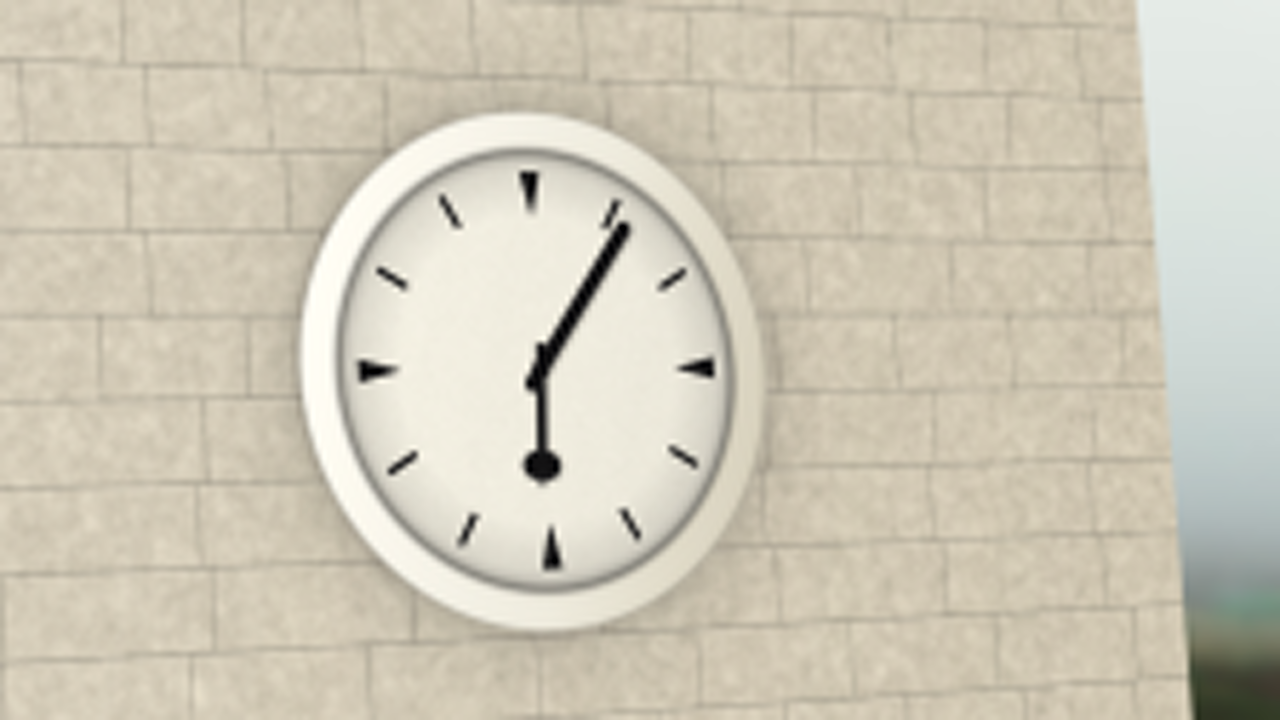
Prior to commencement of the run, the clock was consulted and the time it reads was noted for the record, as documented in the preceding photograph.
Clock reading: 6:06
